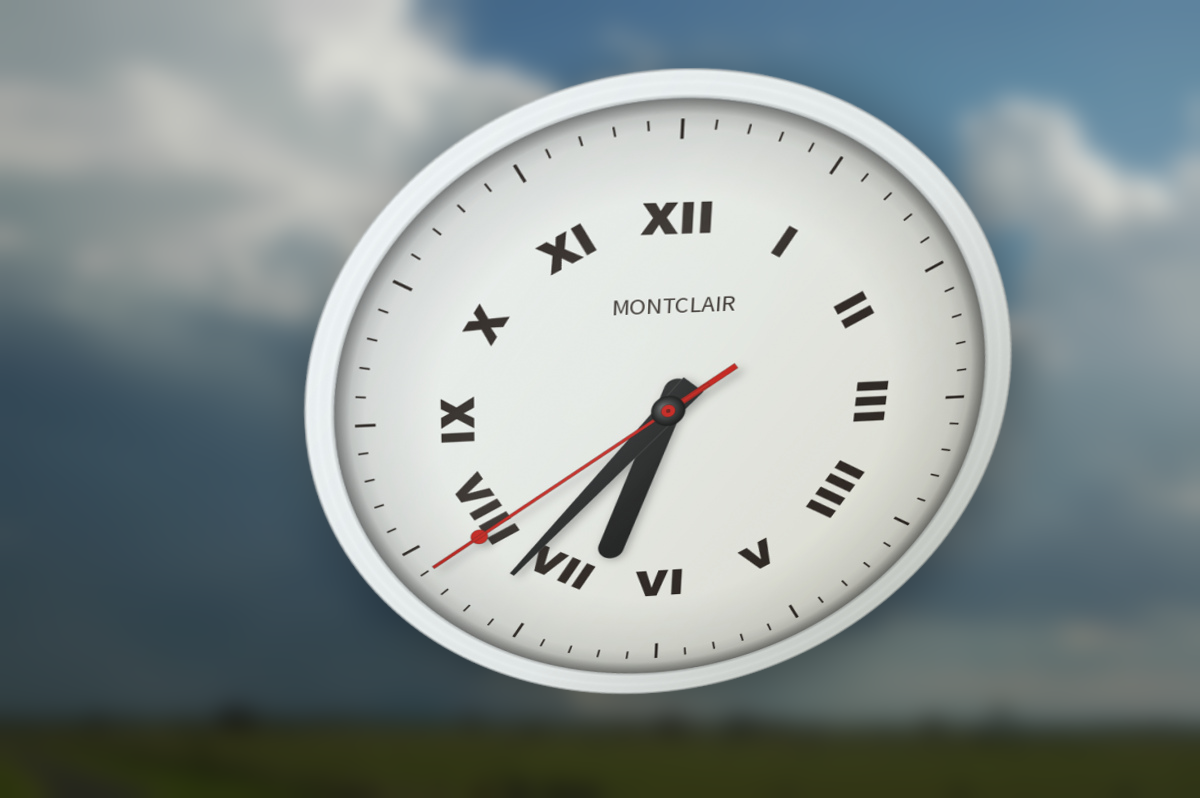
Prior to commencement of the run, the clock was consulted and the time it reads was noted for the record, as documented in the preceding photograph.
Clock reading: 6:36:39
